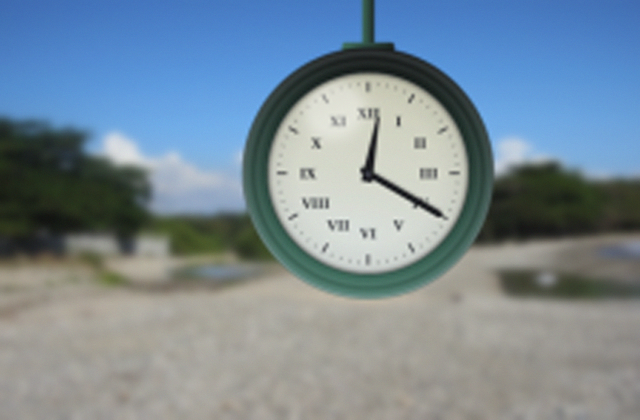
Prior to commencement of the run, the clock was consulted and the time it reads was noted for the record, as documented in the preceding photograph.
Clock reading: 12:20
